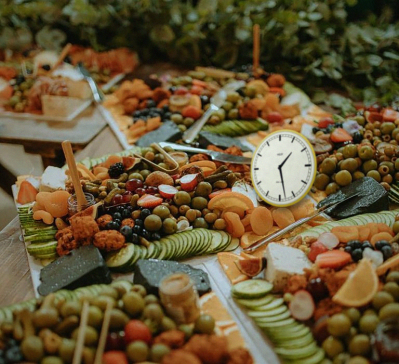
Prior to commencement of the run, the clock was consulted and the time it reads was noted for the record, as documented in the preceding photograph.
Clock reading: 1:28
